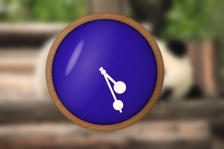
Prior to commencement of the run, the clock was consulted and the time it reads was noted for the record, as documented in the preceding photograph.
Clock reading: 4:26
